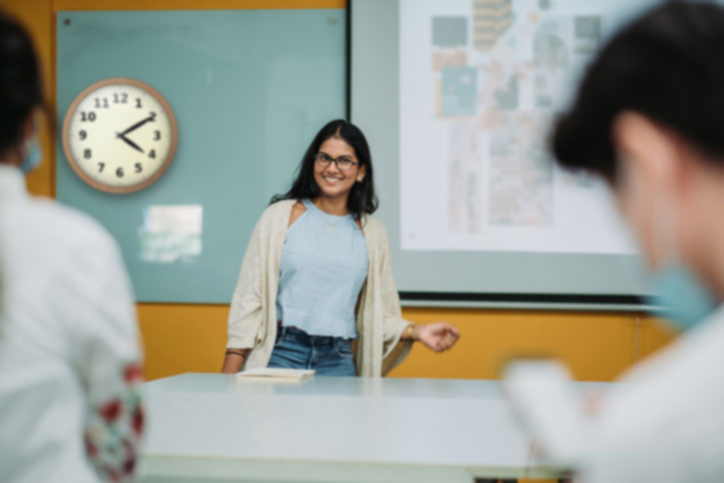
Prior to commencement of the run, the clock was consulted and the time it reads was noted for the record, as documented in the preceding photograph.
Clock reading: 4:10
